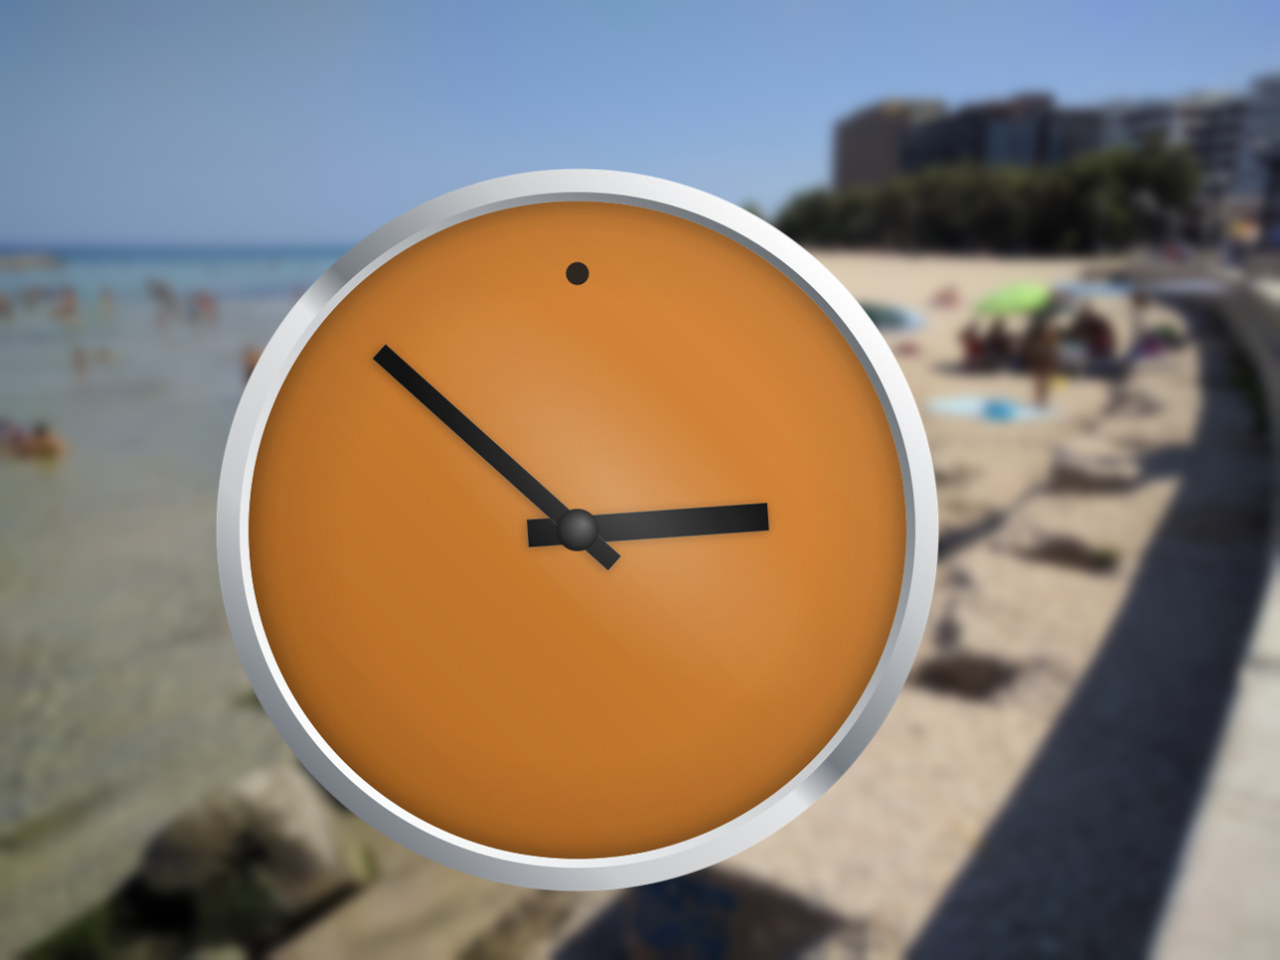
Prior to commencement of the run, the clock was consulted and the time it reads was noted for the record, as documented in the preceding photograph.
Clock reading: 2:52
